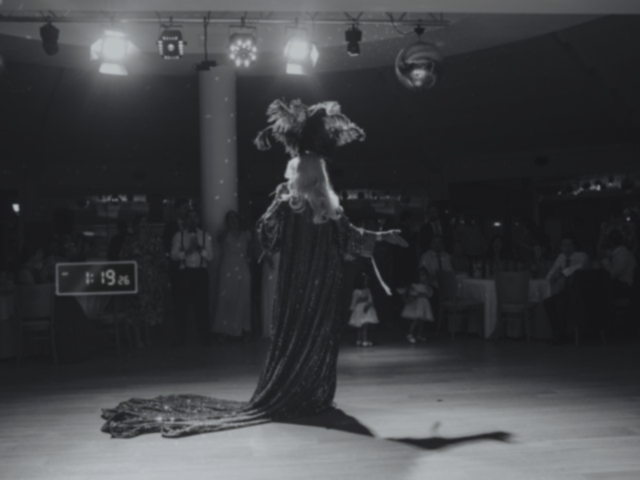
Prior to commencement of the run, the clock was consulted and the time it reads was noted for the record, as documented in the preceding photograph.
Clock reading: 1:19
